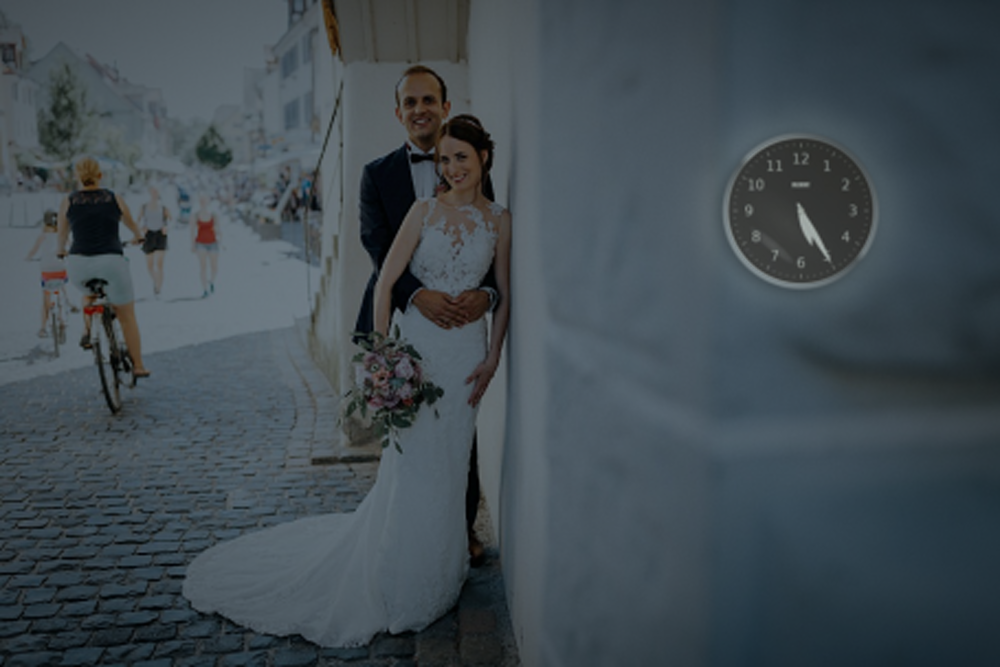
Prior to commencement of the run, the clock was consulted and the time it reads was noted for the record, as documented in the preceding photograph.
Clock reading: 5:25
